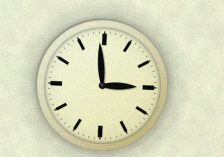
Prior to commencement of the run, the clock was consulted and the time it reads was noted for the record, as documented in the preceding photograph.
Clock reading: 2:59
